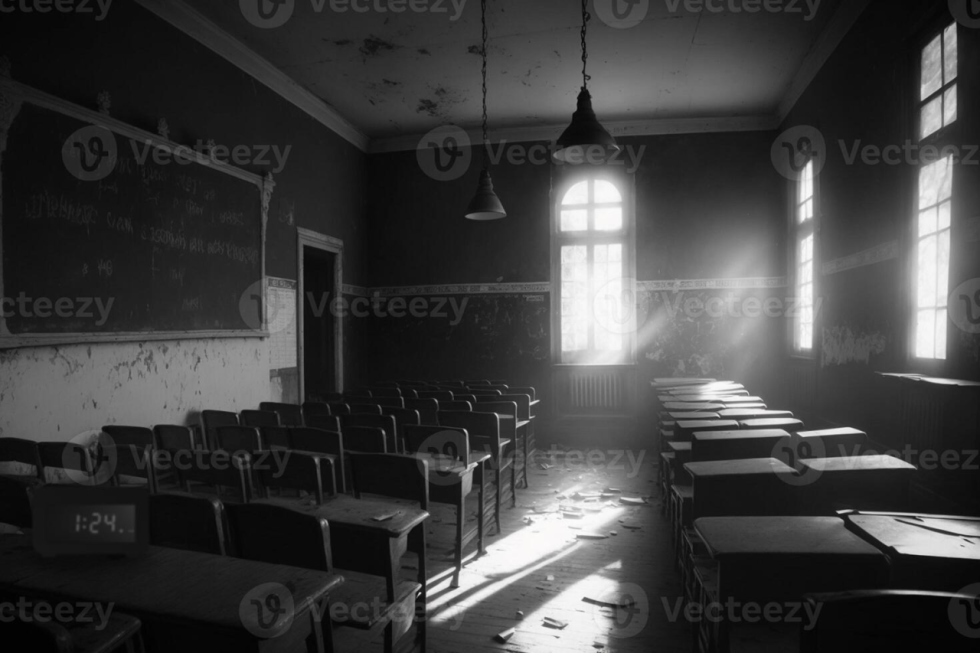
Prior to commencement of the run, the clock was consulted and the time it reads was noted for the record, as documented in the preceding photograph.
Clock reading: 1:24
